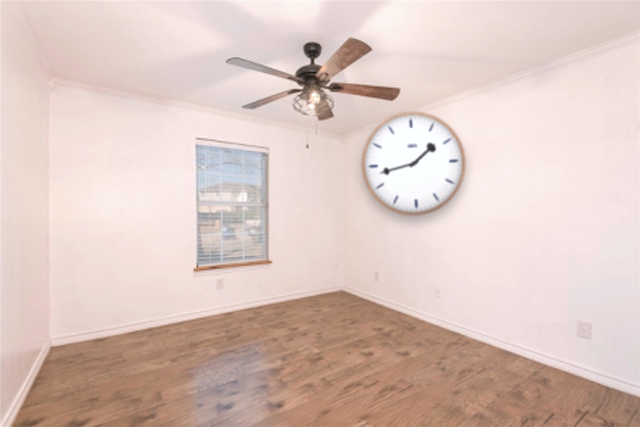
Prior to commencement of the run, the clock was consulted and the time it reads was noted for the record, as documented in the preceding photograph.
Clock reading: 1:43
